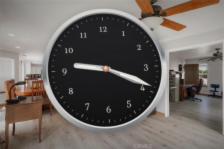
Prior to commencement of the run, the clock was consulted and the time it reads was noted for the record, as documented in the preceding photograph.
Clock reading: 9:19
